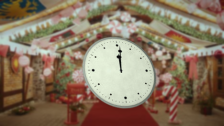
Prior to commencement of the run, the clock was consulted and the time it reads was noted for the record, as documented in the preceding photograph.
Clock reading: 12:01
